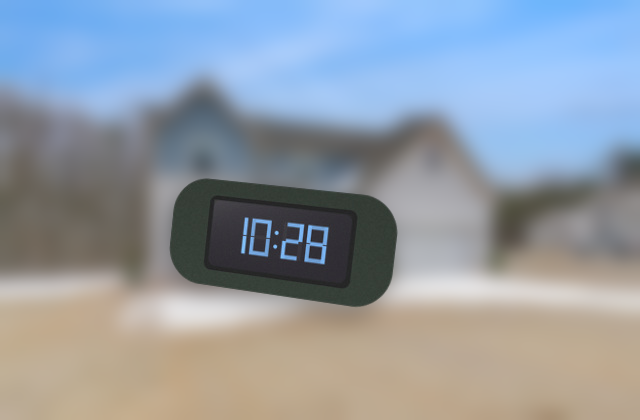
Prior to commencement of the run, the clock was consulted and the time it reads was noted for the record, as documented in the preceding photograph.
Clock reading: 10:28
